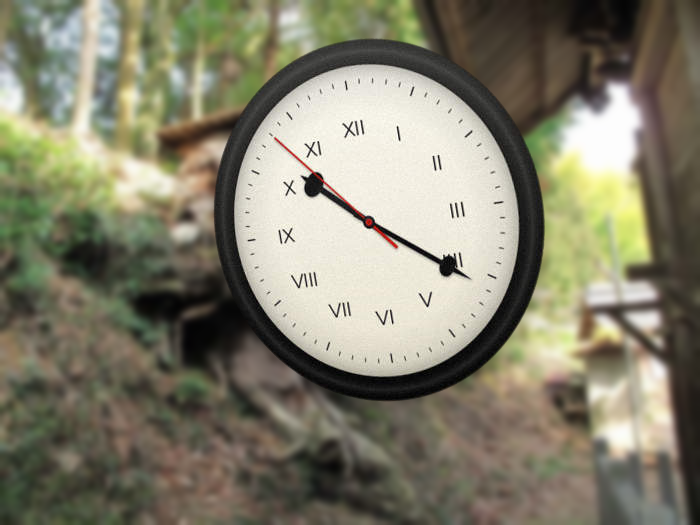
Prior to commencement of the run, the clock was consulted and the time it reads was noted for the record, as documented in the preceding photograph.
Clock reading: 10:20:53
